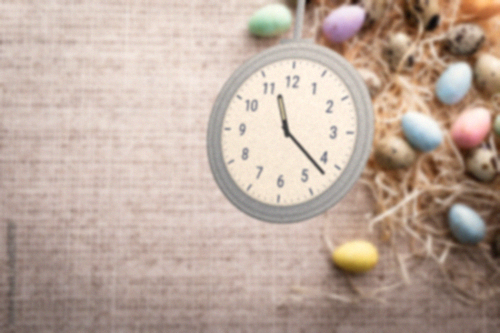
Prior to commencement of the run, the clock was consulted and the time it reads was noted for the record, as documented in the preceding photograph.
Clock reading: 11:22
